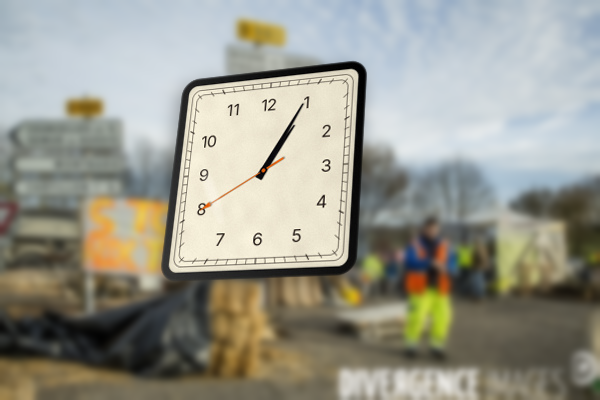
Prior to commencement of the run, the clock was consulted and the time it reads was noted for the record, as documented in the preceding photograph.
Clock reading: 1:04:40
